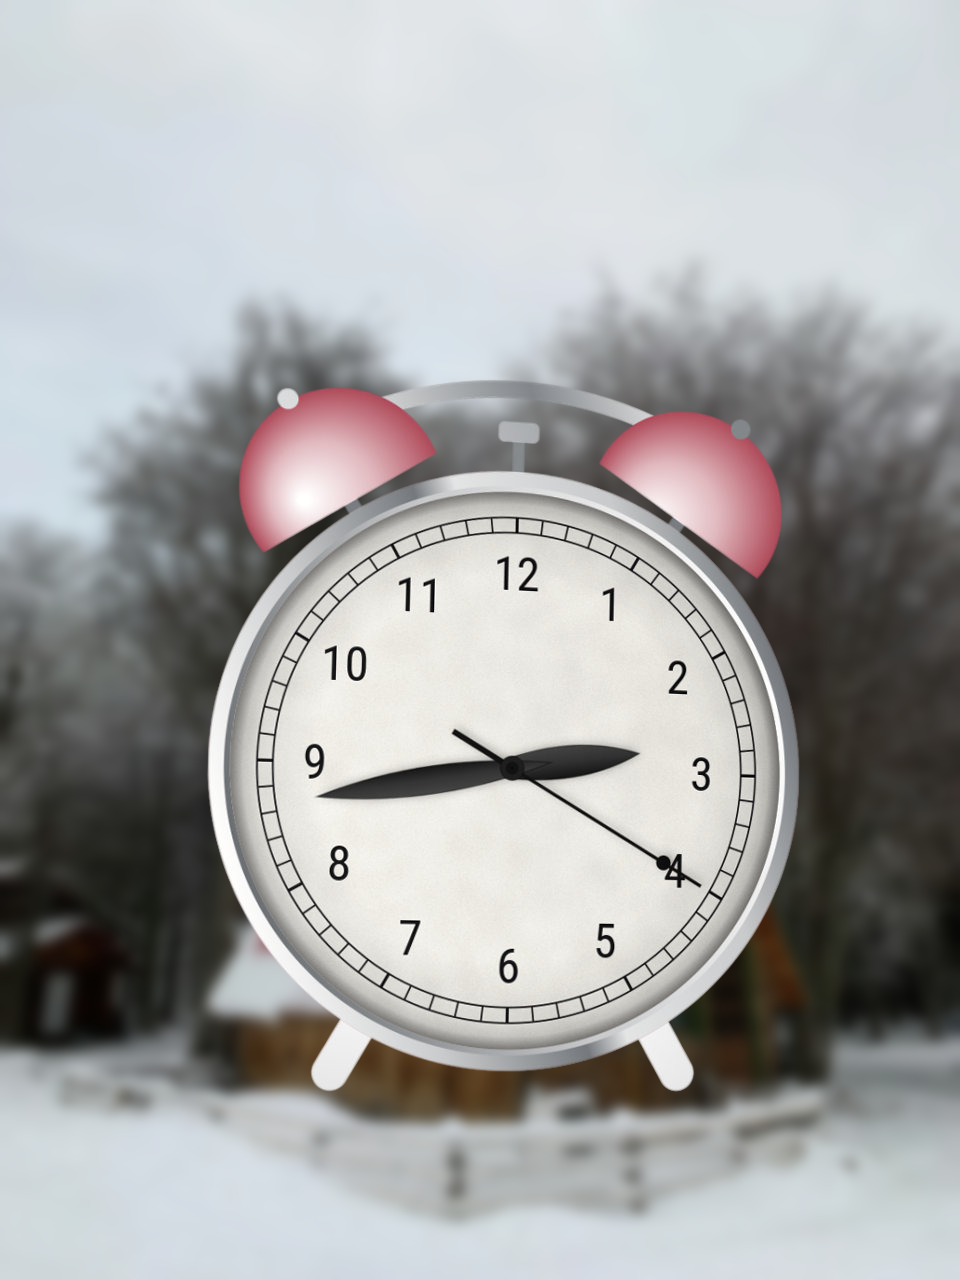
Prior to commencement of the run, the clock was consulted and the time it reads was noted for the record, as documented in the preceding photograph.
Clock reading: 2:43:20
